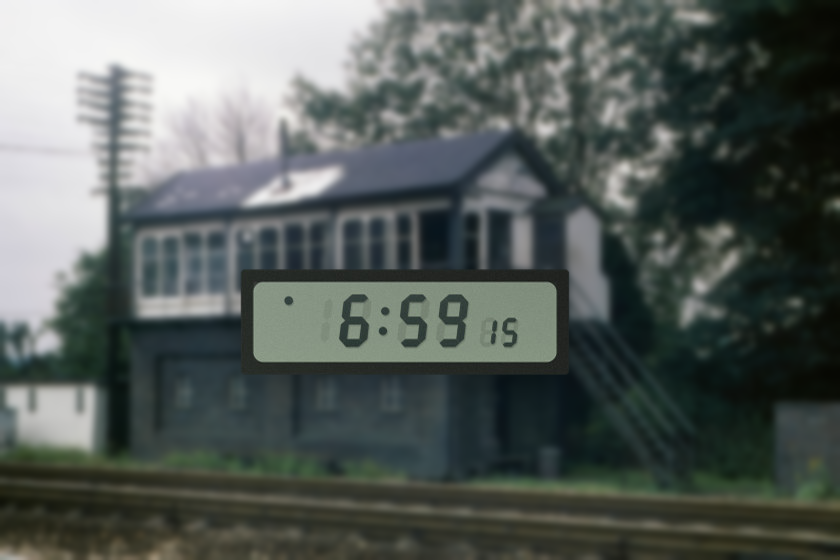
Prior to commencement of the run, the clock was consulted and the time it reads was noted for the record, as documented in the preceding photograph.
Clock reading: 6:59:15
